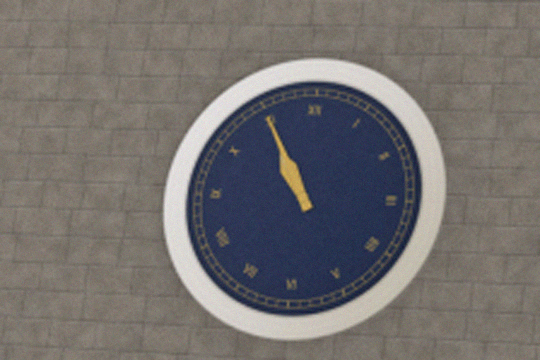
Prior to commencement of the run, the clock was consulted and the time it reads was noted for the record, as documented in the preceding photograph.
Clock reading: 10:55
